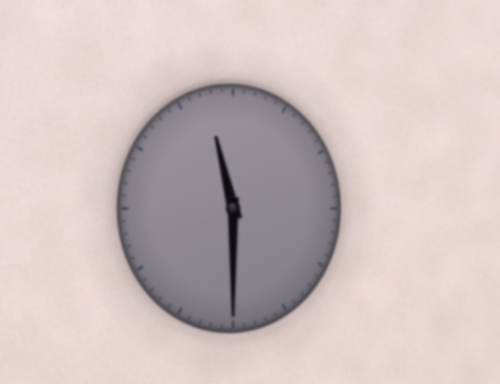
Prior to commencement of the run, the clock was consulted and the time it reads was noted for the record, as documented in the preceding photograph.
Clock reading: 11:30
